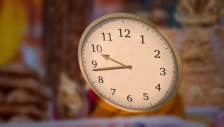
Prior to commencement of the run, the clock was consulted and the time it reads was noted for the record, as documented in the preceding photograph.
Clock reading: 9:43
